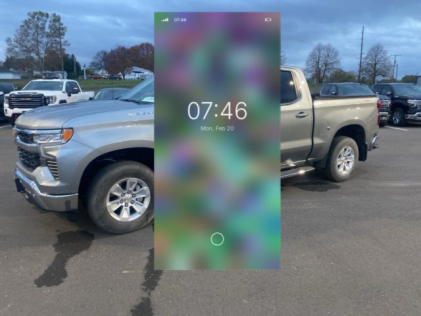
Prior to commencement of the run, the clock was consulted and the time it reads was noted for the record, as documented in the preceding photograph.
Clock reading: 7:46
